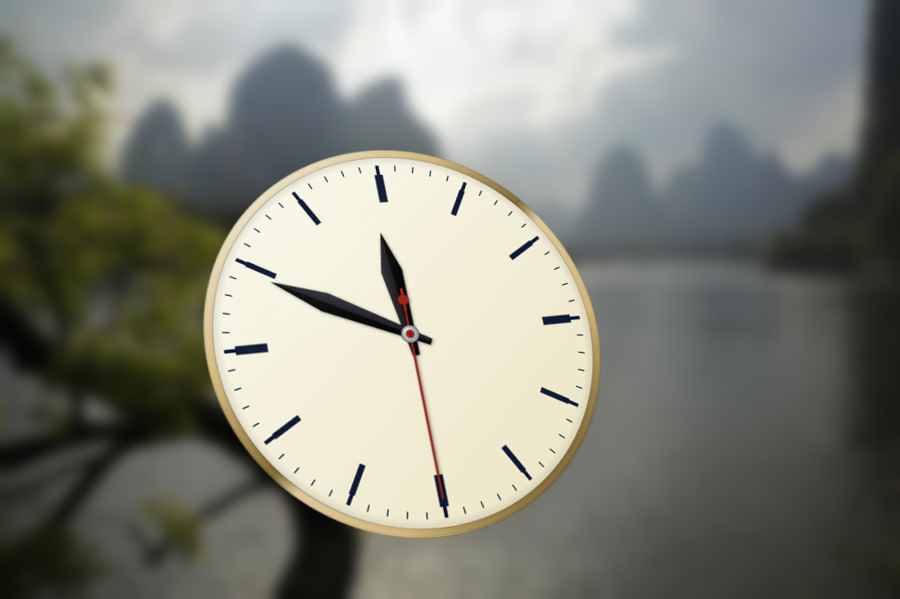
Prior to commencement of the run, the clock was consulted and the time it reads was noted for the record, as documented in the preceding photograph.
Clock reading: 11:49:30
